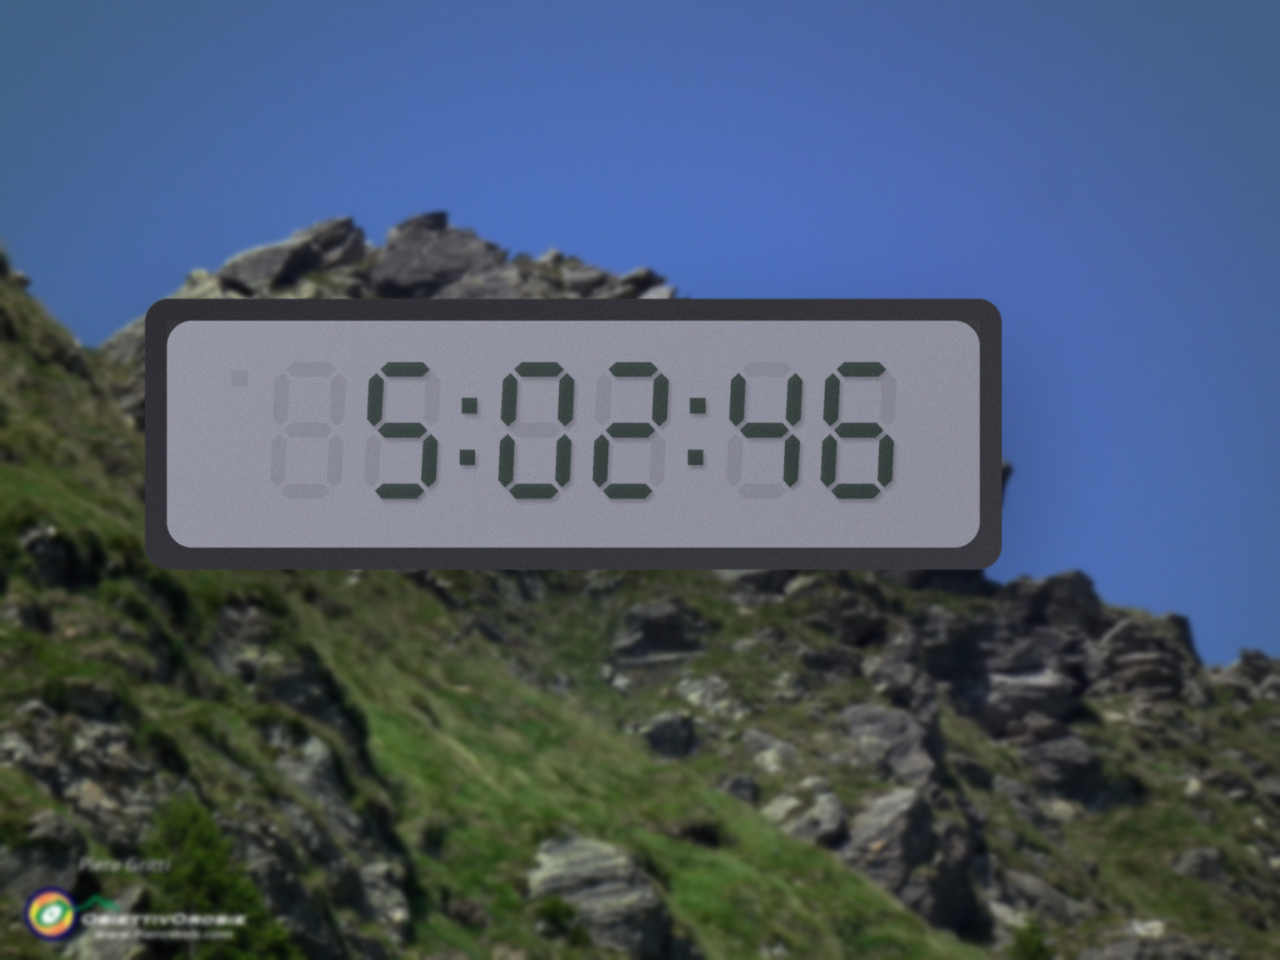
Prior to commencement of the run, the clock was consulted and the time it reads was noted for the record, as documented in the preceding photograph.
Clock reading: 5:02:46
